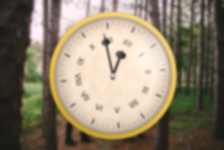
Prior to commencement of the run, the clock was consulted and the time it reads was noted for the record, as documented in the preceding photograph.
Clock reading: 11:54
